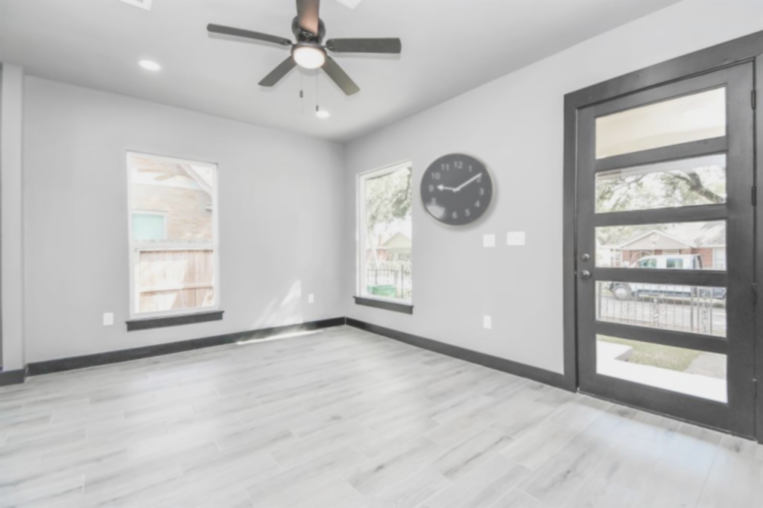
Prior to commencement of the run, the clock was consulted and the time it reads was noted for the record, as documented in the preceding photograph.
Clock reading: 9:09
